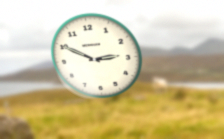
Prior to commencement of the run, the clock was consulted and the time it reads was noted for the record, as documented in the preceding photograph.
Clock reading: 2:50
